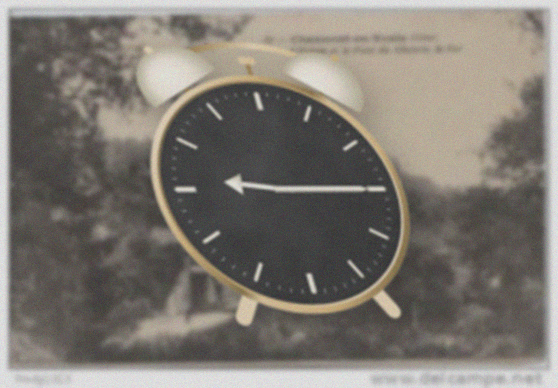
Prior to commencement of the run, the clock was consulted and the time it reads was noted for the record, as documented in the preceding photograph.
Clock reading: 9:15
